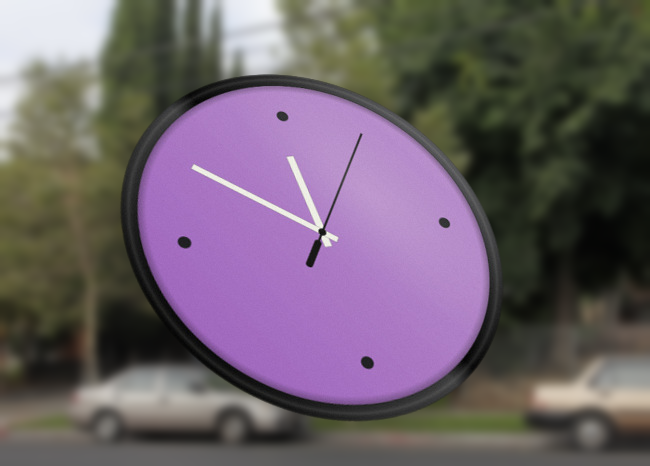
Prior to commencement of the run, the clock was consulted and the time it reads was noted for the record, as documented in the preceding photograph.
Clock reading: 11:51:06
